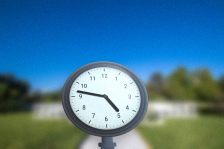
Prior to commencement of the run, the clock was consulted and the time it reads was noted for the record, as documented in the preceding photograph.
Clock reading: 4:47
